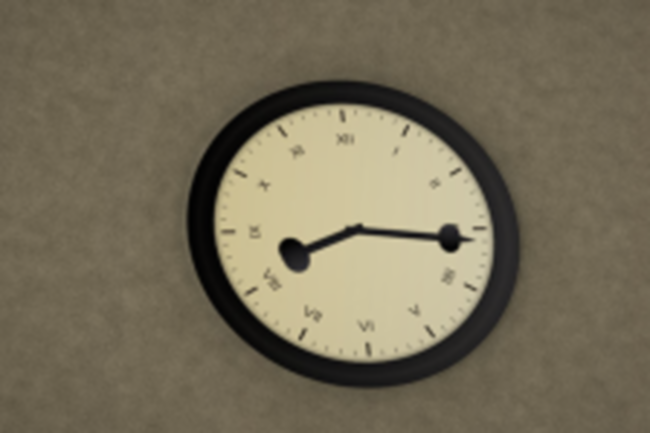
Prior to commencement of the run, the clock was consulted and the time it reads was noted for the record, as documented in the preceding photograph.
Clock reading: 8:16
